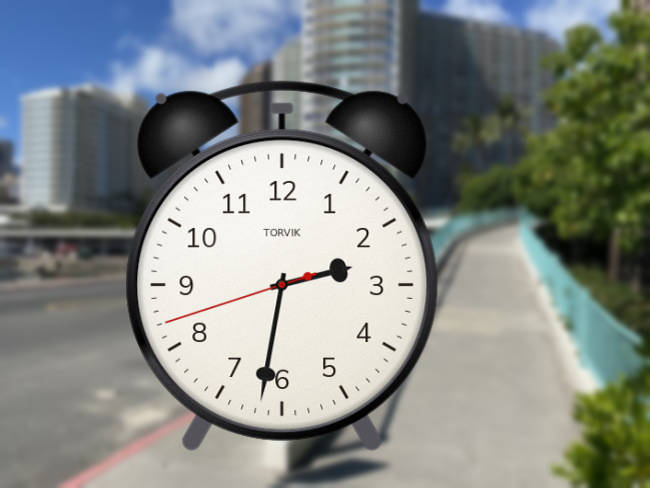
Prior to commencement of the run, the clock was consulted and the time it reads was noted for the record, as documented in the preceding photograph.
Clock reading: 2:31:42
